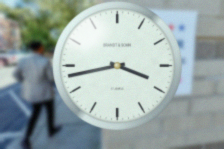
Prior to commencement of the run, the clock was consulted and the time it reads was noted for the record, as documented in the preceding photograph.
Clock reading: 3:43
